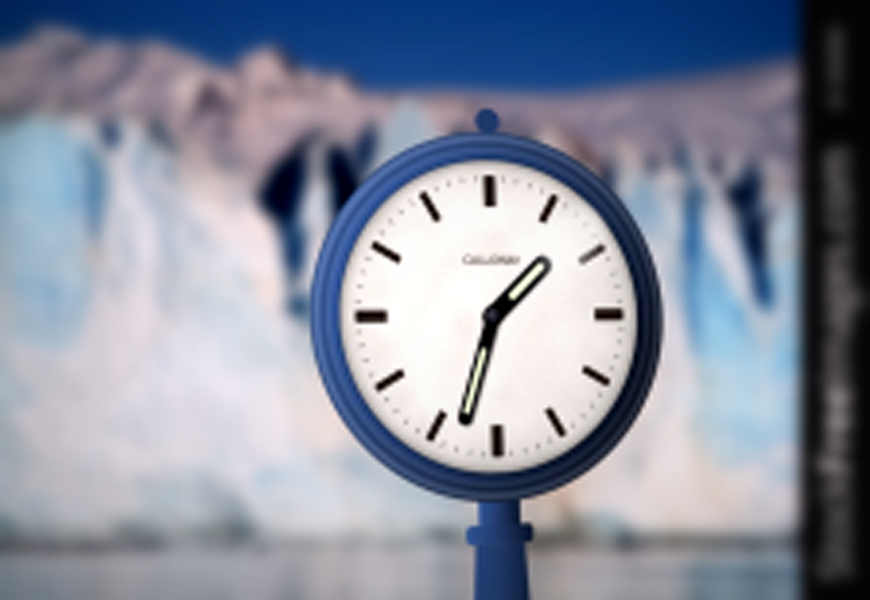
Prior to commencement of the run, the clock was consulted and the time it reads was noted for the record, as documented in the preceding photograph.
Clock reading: 1:33
